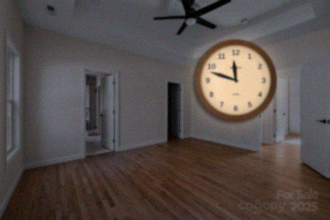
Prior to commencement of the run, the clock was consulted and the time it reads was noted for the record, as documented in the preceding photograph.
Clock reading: 11:48
